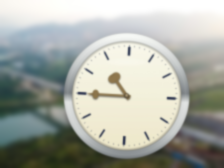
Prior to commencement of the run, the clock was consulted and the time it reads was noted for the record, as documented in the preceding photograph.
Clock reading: 10:45
